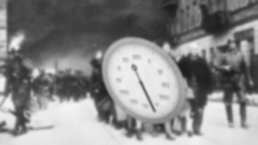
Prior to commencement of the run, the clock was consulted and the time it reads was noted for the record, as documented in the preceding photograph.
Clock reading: 11:27
